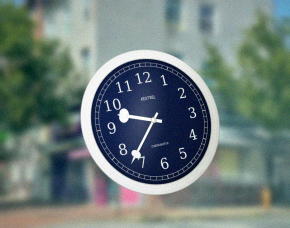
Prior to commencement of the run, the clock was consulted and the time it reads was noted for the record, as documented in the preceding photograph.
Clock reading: 9:37
